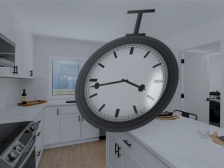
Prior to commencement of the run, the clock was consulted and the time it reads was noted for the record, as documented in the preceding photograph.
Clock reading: 3:43
